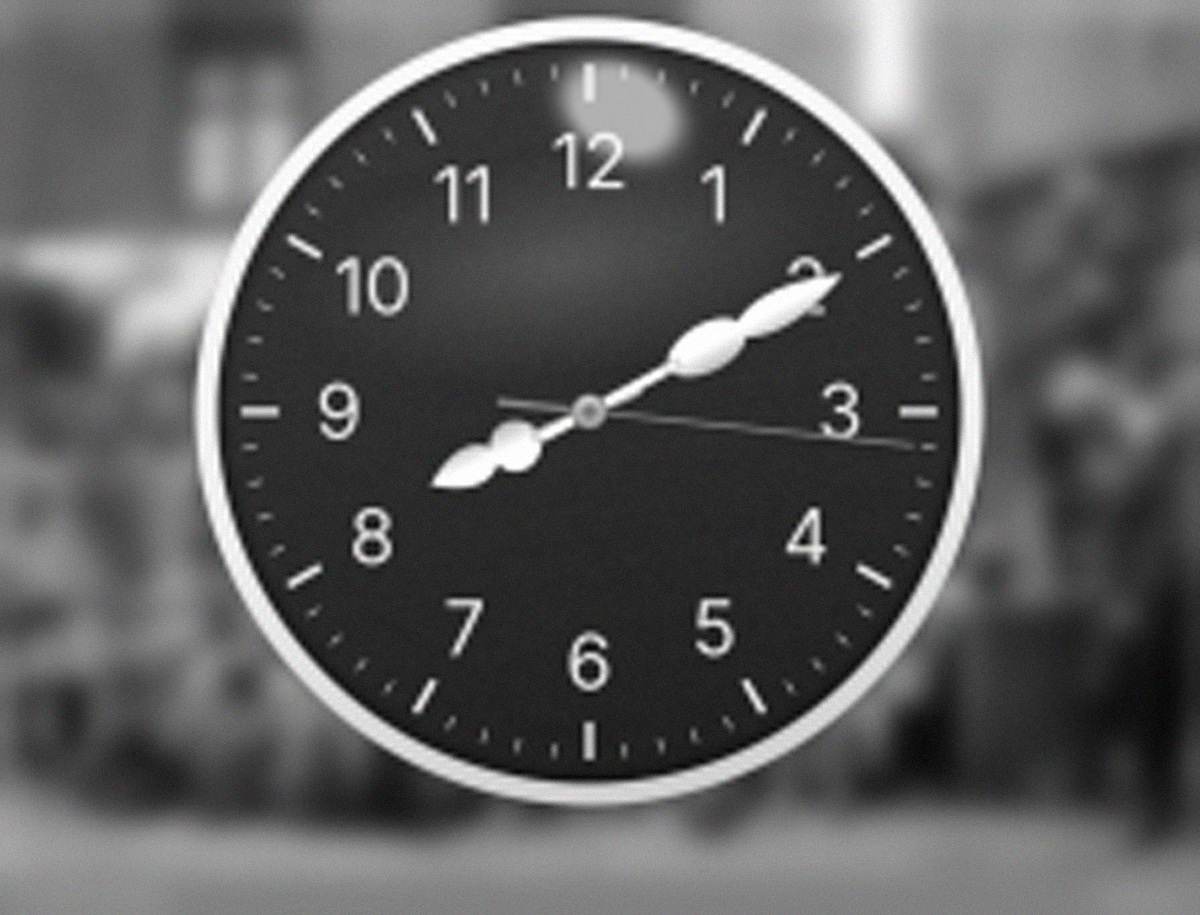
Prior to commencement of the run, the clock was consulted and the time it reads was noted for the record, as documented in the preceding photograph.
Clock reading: 8:10:16
